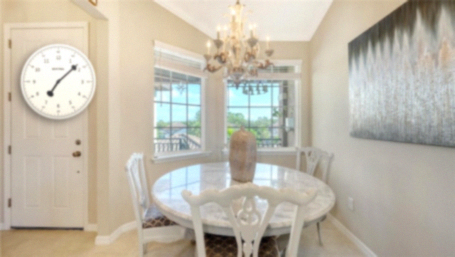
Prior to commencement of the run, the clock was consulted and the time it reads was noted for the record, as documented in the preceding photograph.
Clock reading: 7:08
